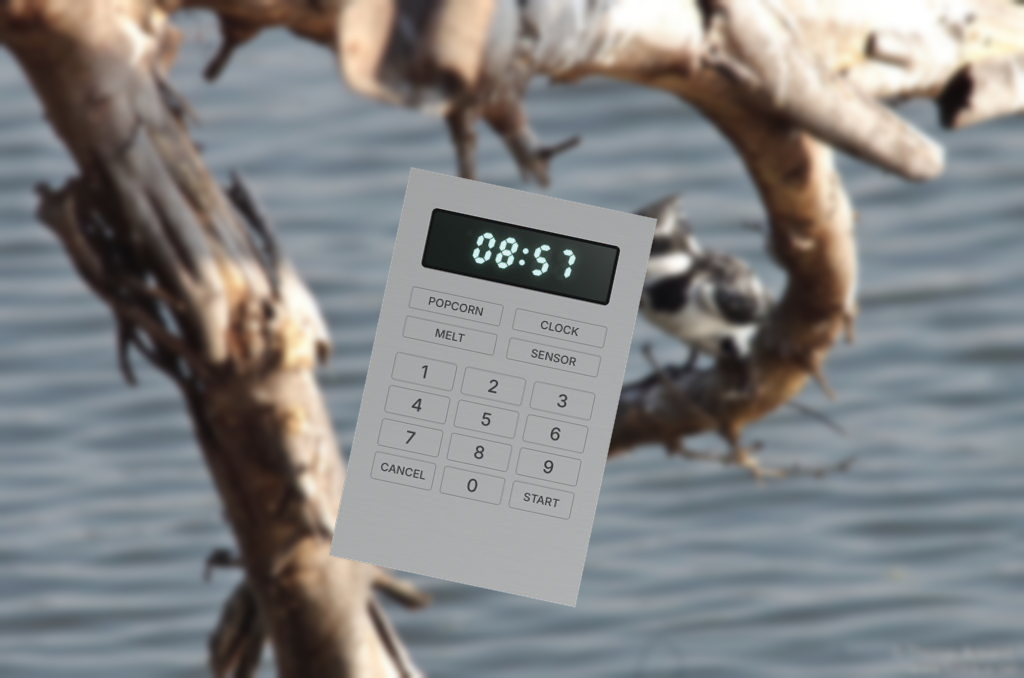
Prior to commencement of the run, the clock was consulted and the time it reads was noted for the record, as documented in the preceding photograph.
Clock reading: 8:57
